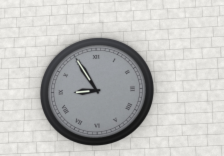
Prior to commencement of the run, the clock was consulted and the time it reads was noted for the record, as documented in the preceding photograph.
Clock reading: 8:55
